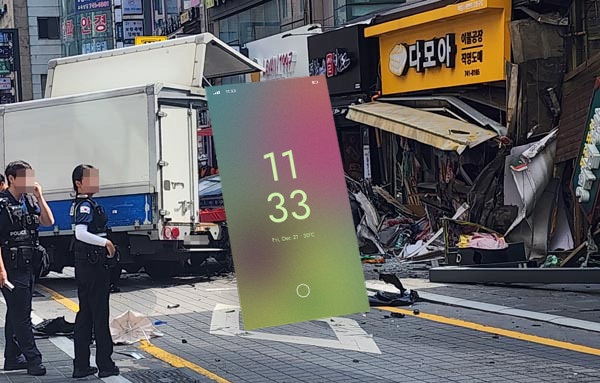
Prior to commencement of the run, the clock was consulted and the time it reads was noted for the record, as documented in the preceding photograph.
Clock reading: 11:33
